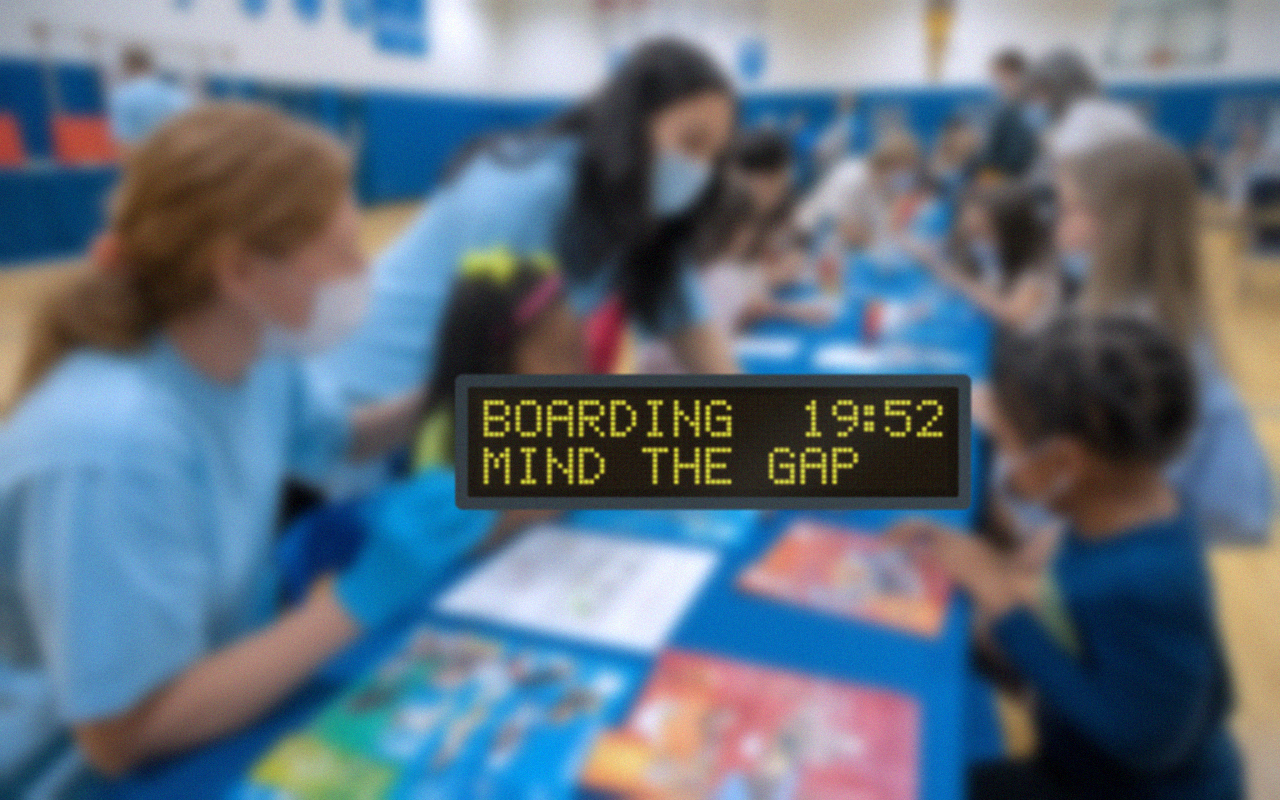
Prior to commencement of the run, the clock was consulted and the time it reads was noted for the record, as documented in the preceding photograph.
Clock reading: 19:52
